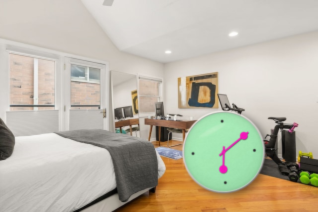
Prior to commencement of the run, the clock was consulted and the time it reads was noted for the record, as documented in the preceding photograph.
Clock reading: 6:09
